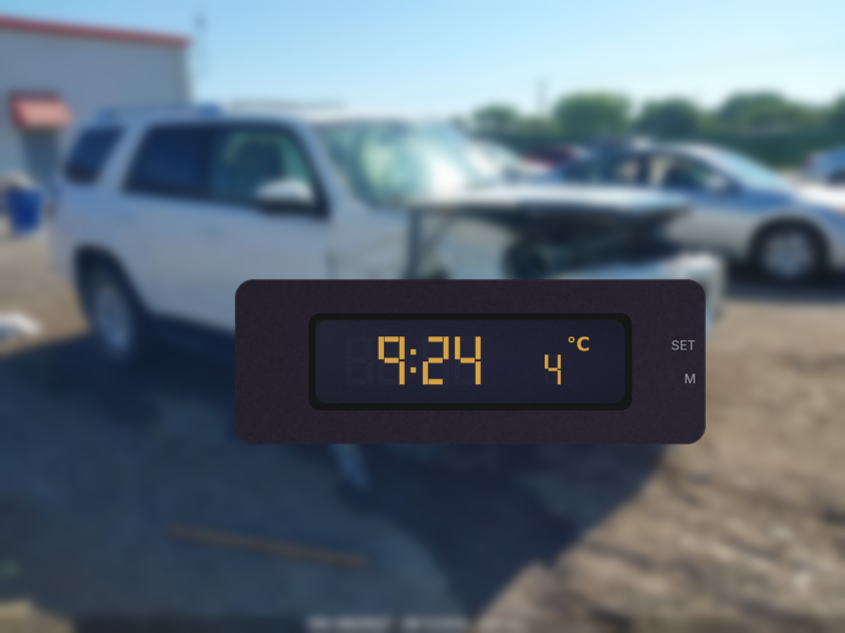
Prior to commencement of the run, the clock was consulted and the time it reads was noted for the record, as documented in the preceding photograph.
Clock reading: 9:24
